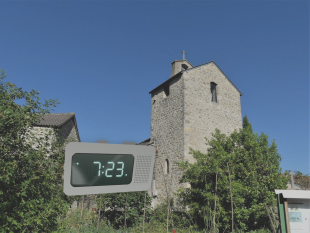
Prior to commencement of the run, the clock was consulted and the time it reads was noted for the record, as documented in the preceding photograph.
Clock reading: 7:23
